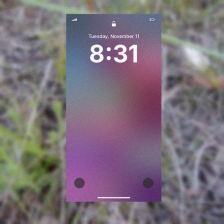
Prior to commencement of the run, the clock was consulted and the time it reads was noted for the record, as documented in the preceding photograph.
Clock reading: 8:31
